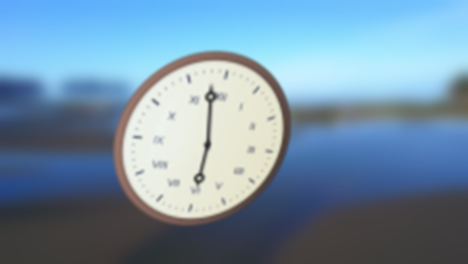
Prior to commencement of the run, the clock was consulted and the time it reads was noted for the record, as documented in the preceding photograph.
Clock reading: 5:58
